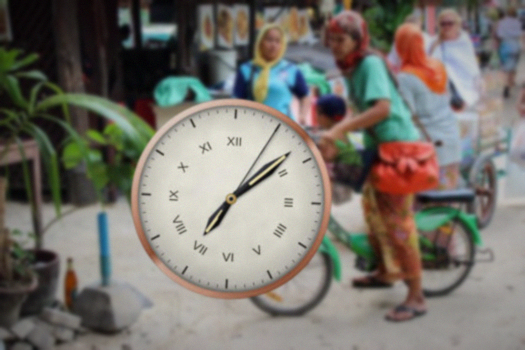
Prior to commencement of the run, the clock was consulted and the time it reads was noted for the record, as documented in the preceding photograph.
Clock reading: 7:08:05
